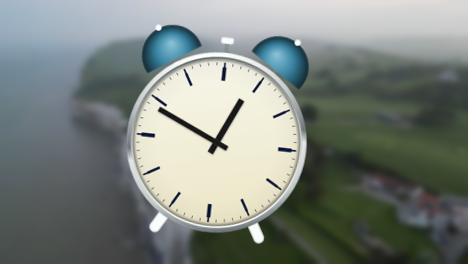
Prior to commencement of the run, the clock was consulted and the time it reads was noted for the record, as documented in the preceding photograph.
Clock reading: 12:49
